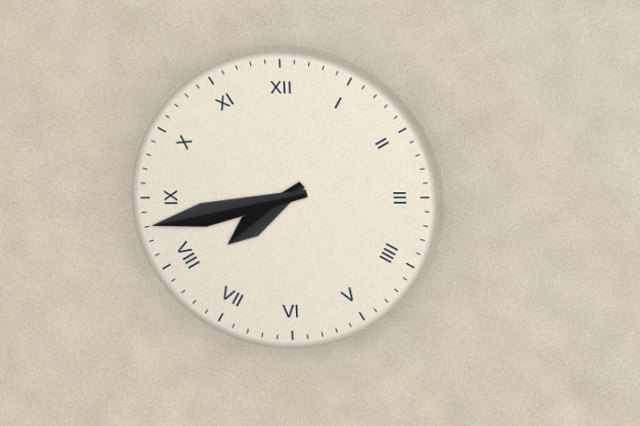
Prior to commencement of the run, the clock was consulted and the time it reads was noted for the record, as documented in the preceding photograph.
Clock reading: 7:43
